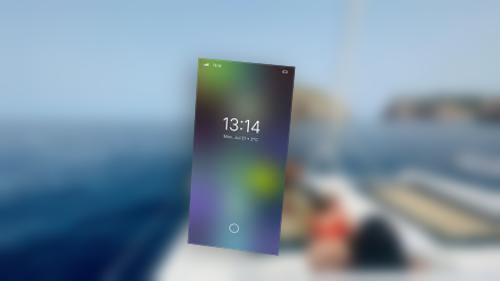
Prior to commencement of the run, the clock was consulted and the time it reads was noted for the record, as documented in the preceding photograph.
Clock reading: 13:14
